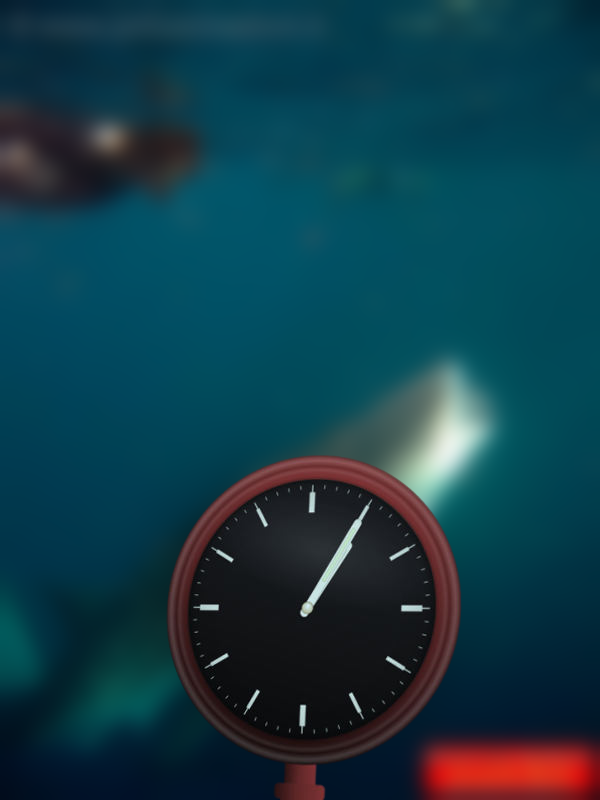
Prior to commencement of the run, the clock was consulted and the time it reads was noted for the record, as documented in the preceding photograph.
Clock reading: 1:05
